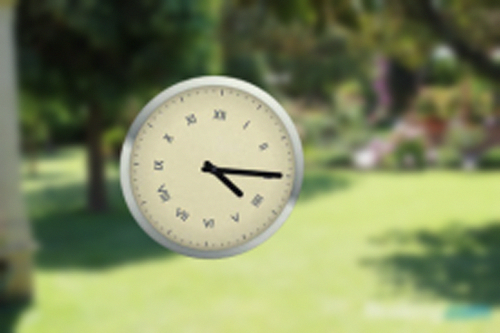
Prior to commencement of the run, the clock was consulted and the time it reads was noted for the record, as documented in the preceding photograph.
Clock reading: 4:15
